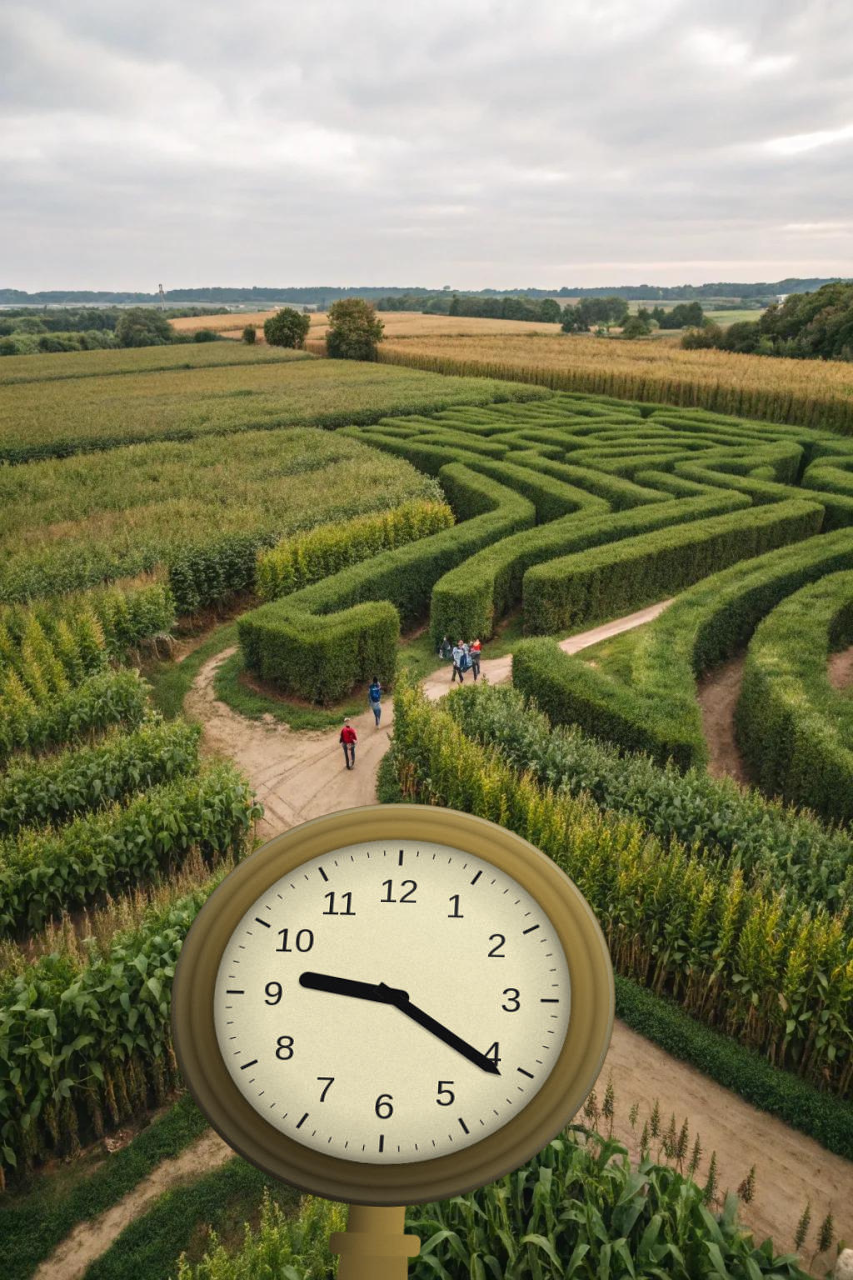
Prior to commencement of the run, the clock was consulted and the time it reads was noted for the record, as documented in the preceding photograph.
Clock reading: 9:21
